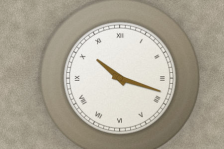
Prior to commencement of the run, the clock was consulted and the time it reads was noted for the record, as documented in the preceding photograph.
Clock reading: 10:18
